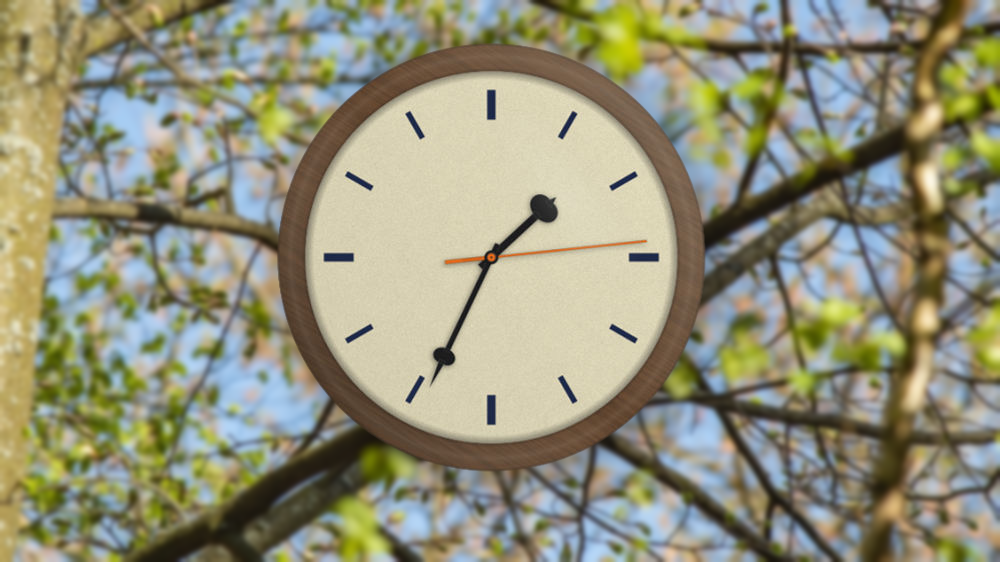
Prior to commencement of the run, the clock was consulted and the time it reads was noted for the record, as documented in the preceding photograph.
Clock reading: 1:34:14
